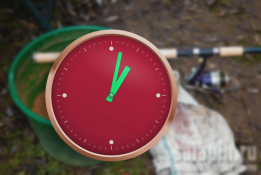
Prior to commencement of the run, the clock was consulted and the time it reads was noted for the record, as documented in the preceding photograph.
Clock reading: 1:02
